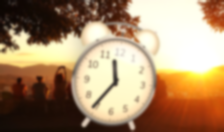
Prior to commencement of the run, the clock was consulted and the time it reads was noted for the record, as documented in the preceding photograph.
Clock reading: 11:36
